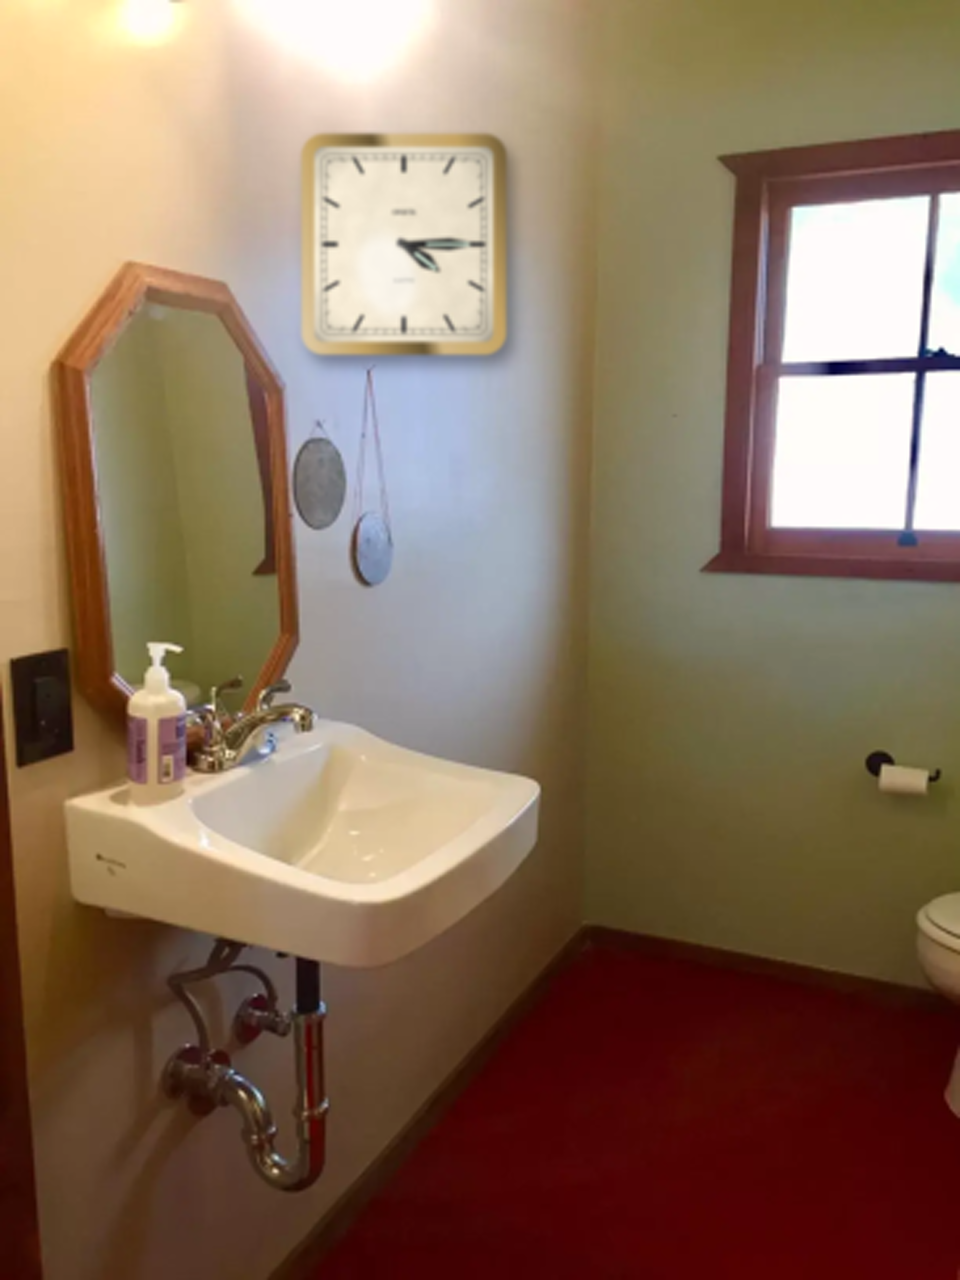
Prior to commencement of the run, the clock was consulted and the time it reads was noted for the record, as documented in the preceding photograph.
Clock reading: 4:15
